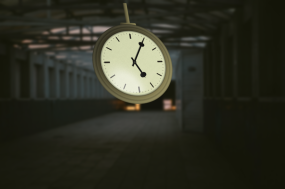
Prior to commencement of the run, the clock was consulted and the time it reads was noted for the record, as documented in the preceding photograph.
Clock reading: 5:05
